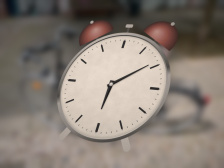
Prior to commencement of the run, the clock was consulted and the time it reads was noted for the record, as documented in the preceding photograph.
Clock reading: 6:09
